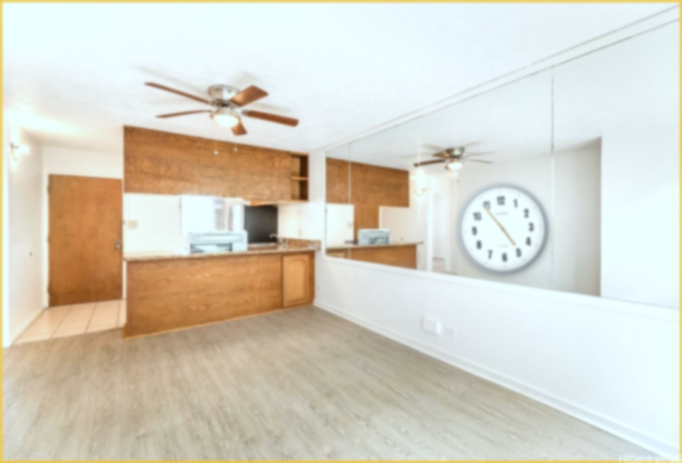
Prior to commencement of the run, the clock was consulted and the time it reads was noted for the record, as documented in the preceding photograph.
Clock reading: 4:54
